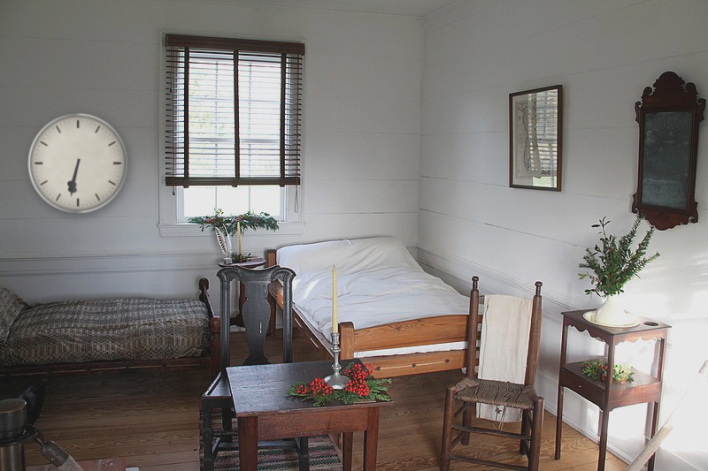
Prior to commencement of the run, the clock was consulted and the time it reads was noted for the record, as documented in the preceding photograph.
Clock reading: 6:32
